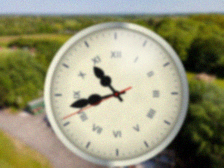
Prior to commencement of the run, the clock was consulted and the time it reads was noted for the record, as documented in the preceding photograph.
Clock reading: 10:42:41
